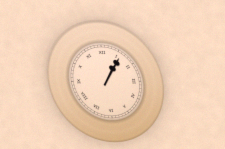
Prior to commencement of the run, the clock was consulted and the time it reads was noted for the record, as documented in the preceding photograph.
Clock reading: 1:06
